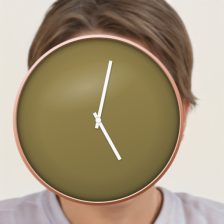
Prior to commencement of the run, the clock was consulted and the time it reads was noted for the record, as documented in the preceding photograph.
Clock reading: 5:02
